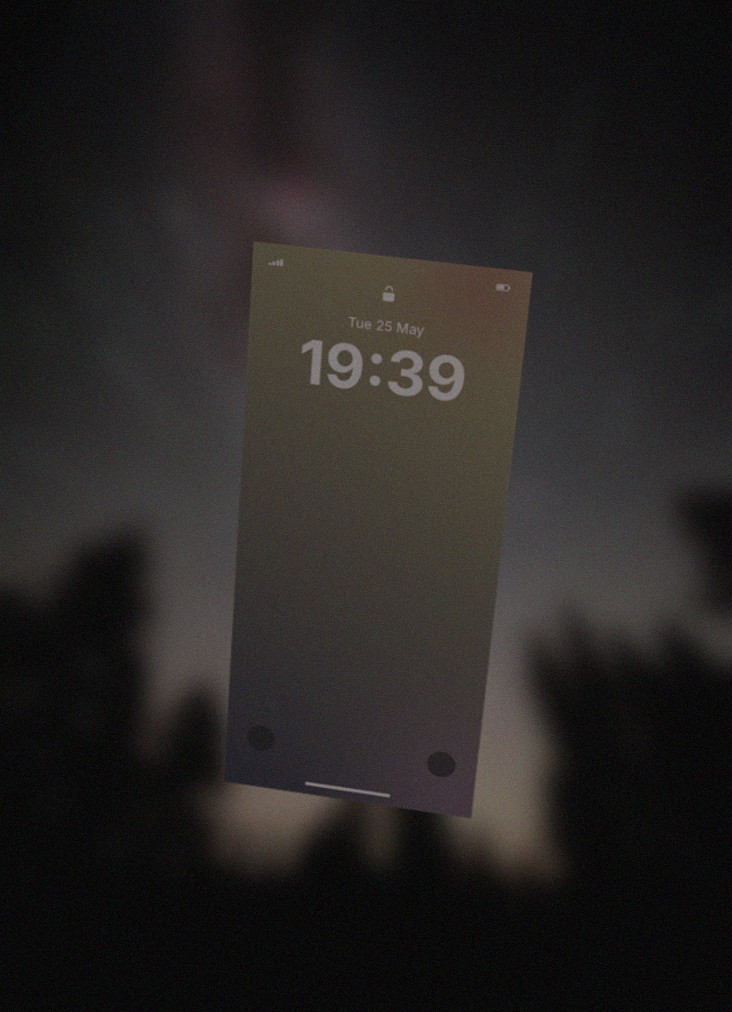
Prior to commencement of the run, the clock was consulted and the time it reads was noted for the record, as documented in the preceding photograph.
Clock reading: 19:39
